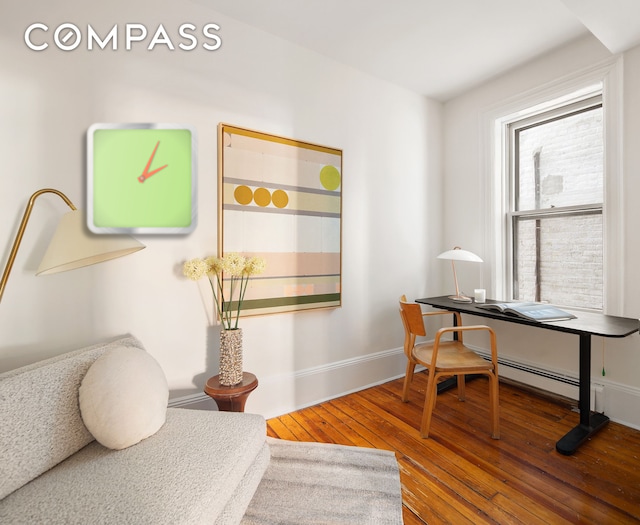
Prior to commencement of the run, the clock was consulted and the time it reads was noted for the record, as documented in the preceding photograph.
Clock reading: 2:04
